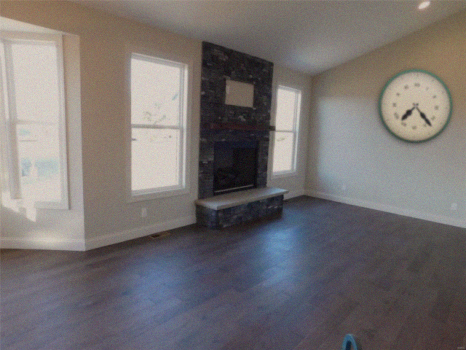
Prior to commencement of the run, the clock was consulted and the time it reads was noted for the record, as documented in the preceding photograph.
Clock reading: 7:23
